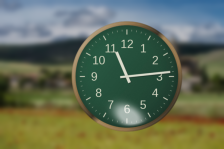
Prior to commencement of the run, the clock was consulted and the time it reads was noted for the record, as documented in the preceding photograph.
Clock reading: 11:14
